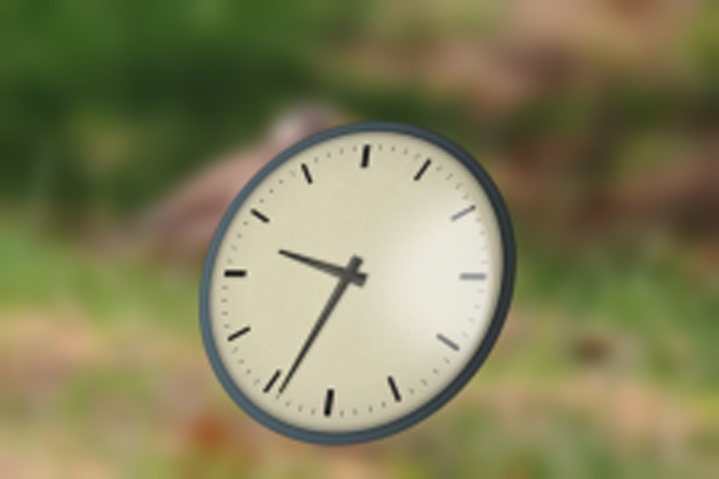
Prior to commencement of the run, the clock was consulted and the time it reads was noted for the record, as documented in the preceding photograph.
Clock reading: 9:34
